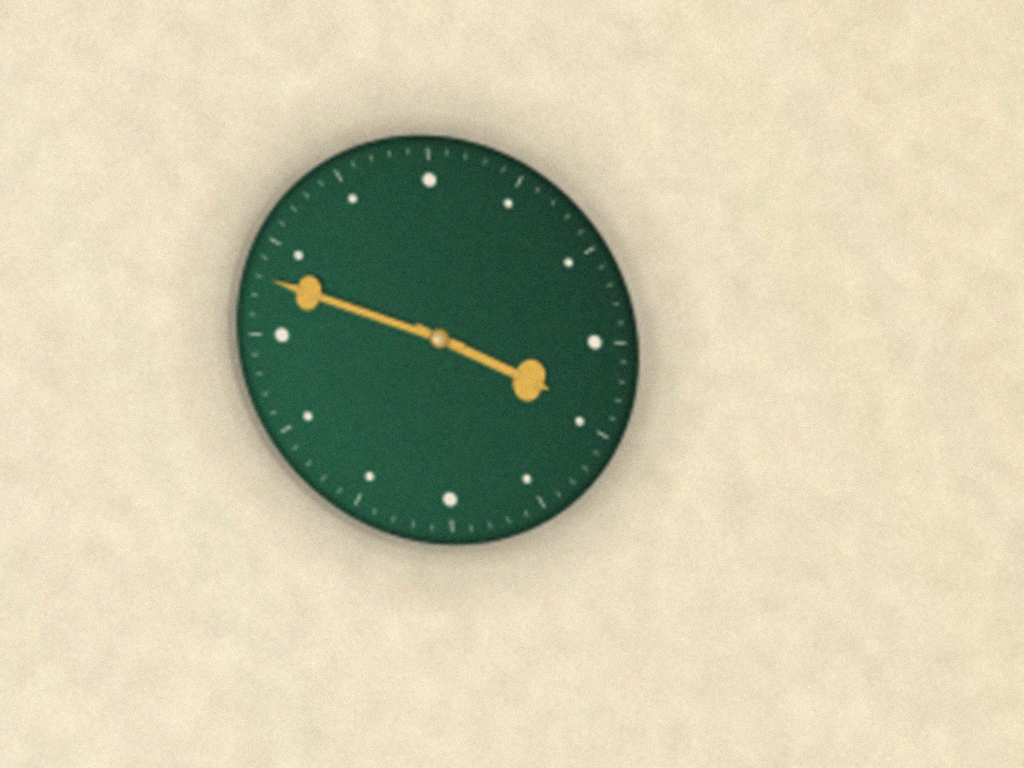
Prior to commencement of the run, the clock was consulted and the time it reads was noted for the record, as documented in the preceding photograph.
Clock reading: 3:48
